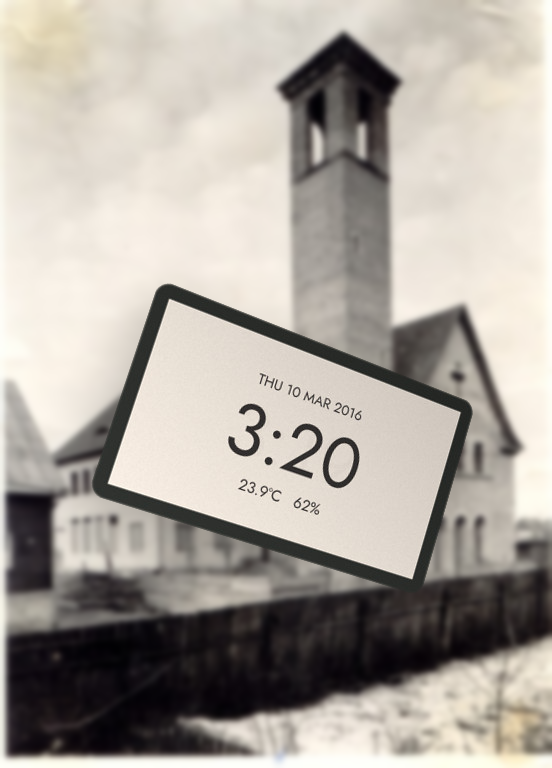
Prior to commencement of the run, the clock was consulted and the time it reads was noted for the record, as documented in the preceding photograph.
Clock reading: 3:20
